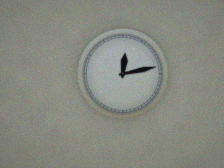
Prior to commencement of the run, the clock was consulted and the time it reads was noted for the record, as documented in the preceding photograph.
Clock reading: 12:13
